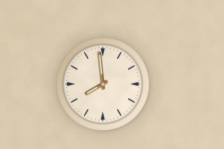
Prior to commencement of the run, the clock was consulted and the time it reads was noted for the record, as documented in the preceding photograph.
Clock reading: 7:59
